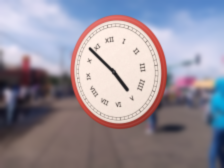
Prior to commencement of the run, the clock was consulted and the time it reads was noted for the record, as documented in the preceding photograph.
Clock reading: 4:53
